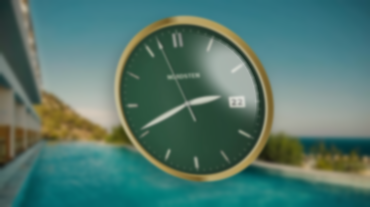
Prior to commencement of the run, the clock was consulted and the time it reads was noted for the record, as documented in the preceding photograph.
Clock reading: 2:40:57
